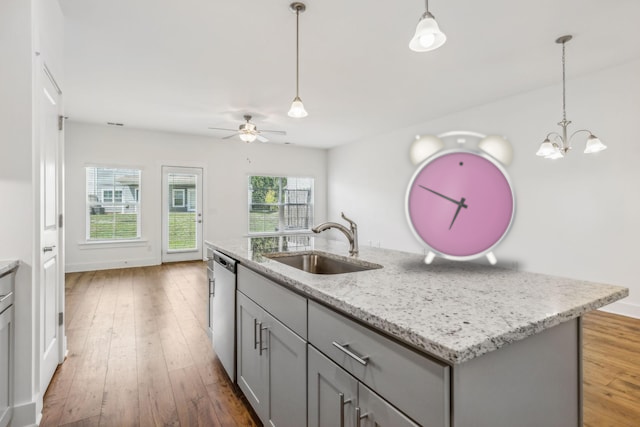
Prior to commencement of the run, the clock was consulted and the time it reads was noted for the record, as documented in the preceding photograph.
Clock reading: 6:49
